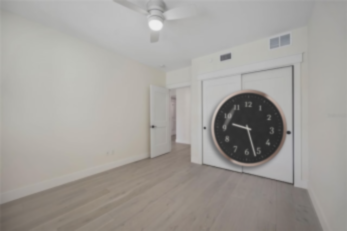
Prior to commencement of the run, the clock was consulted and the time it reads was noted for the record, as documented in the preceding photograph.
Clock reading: 9:27
